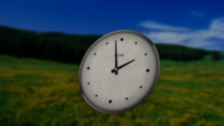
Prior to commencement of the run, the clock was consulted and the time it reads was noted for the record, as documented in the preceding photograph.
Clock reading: 1:58
